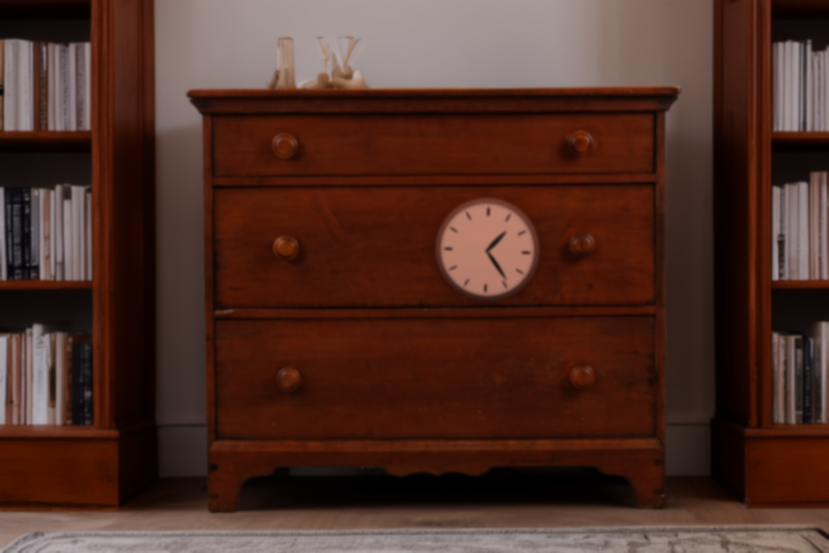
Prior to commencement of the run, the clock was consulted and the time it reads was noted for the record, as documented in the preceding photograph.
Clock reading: 1:24
